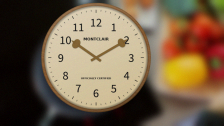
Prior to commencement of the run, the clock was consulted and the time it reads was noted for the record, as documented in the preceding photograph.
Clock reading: 10:10
